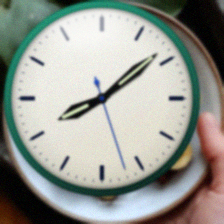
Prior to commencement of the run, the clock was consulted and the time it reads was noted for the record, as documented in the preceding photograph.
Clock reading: 8:08:27
